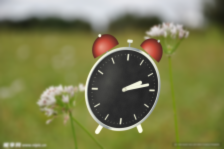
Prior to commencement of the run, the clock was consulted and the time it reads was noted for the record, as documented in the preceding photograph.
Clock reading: 2:13
